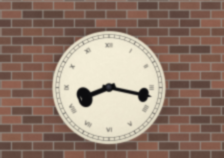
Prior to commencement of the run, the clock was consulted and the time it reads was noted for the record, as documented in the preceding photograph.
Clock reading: 8:17
